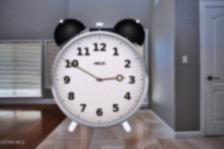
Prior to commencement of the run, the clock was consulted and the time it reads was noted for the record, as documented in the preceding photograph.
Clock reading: 2:50
